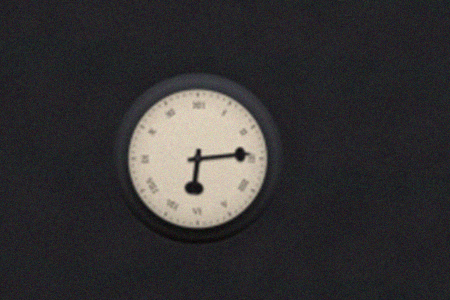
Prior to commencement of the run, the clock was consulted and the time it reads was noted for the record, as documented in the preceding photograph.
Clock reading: 6:14
